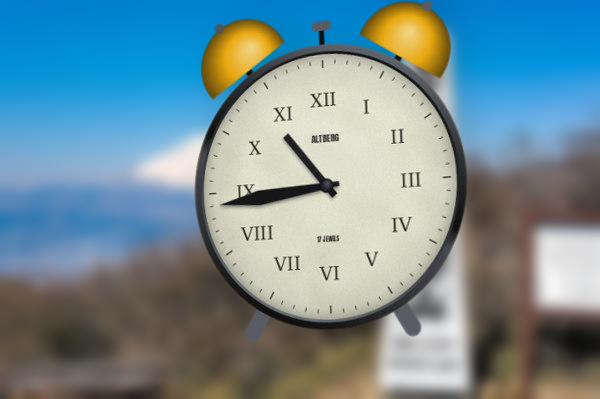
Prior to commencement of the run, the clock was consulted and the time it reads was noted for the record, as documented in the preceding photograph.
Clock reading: 10:44
